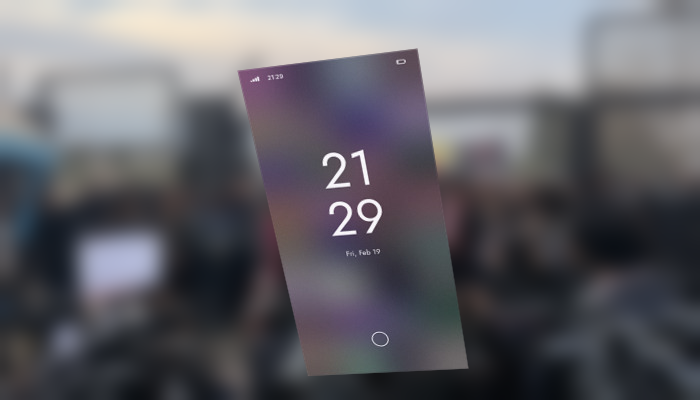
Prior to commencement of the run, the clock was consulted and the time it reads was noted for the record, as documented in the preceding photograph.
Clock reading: 21:29
